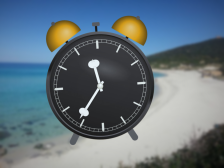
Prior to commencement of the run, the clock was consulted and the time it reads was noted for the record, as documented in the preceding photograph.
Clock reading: 11:36
